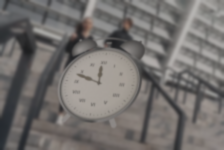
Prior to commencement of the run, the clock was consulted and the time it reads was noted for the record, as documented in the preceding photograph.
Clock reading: 11:48
